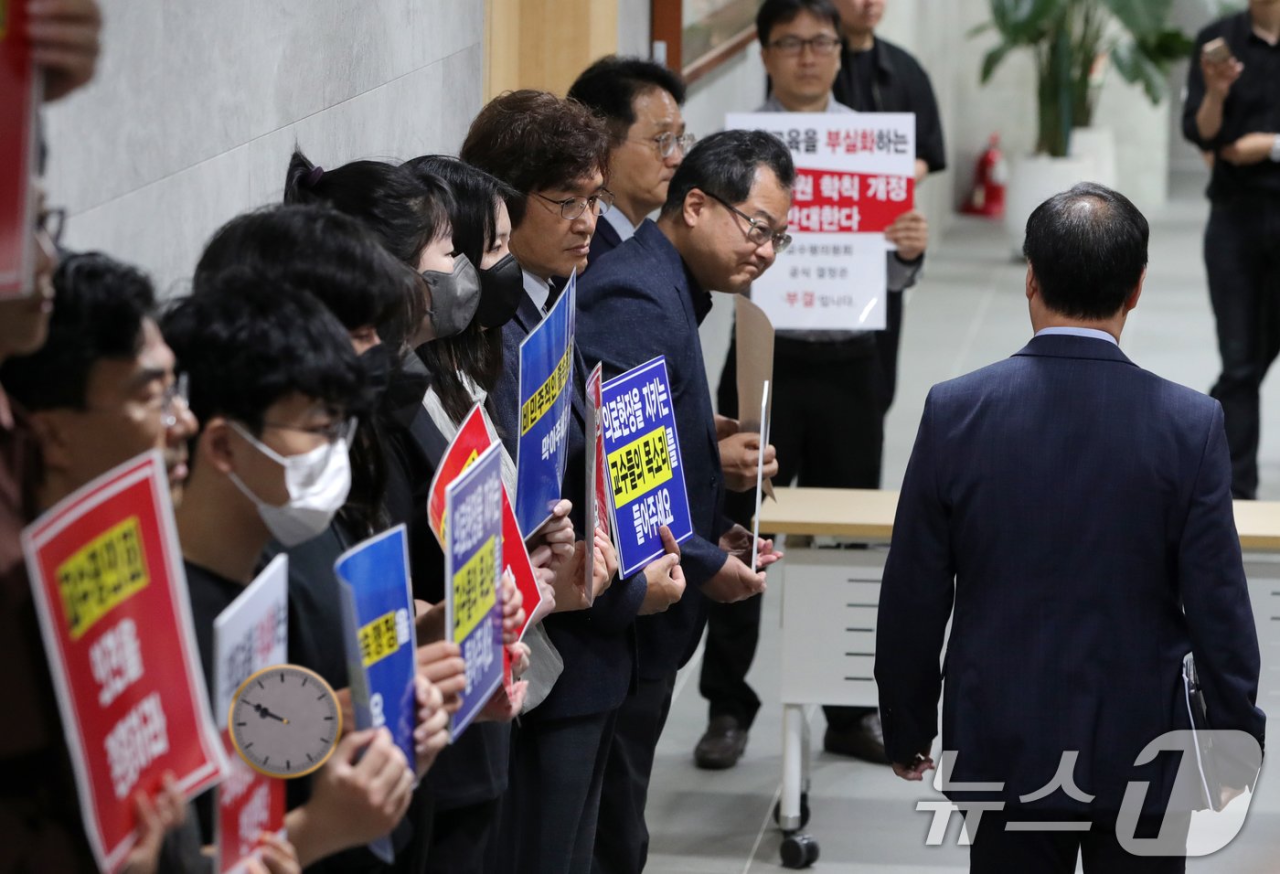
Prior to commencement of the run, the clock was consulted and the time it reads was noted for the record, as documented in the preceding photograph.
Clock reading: 9:50
